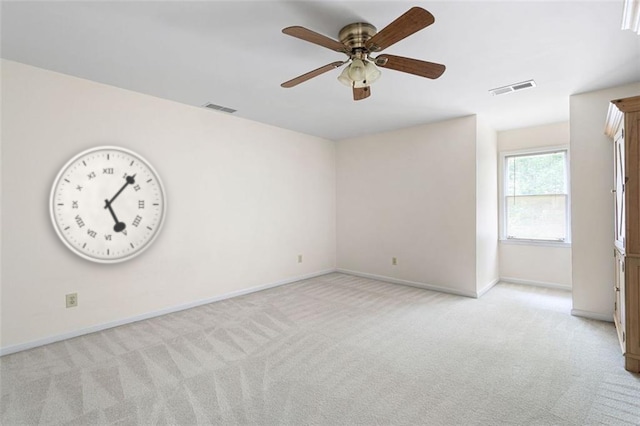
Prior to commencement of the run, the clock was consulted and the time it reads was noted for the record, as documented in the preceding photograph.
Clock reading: 5:07
